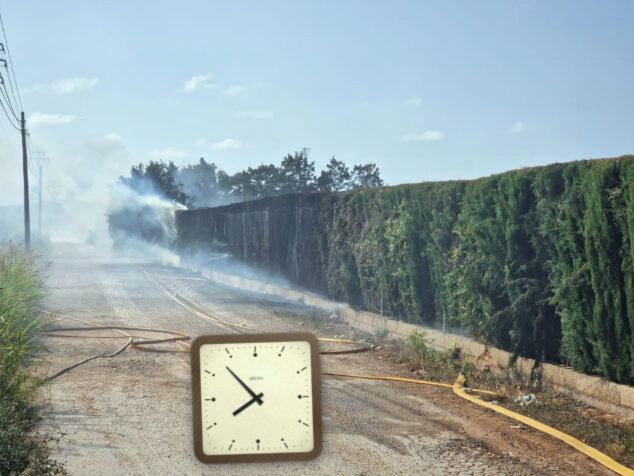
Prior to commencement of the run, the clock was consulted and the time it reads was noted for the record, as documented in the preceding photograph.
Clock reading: 7:53
